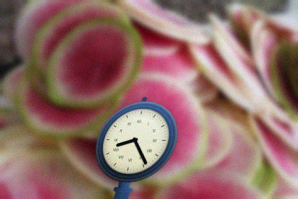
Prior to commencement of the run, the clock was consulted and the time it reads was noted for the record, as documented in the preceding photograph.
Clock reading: 8:24
